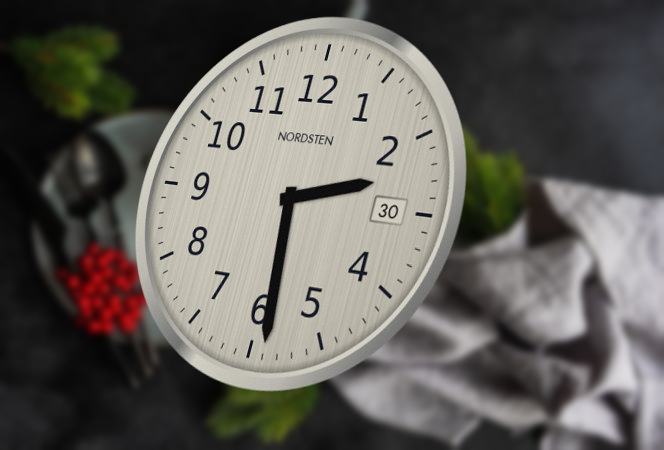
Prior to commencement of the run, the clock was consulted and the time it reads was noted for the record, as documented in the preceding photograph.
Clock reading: 2:29
